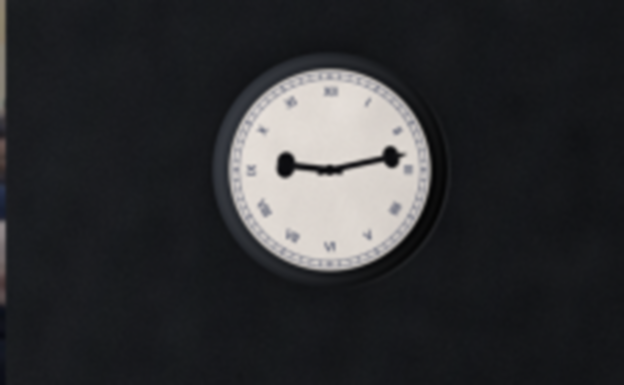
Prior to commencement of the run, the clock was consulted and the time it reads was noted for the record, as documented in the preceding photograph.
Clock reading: 9:13
